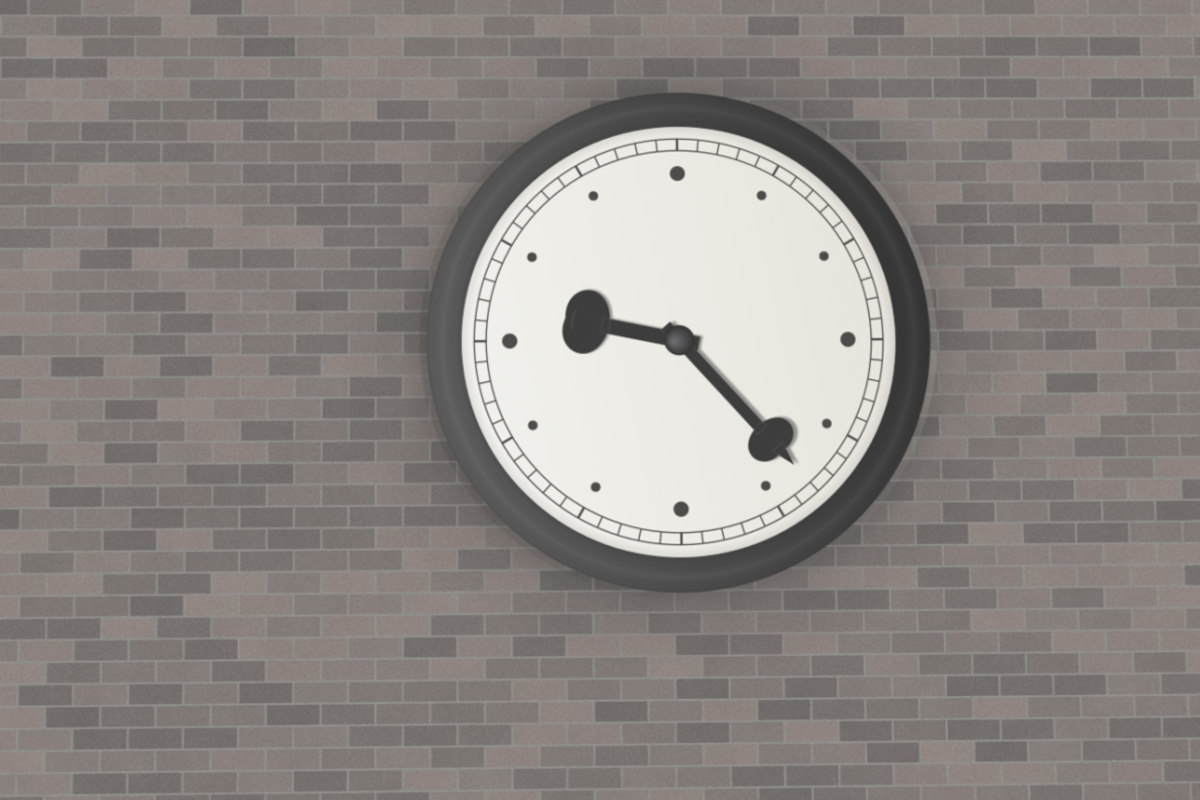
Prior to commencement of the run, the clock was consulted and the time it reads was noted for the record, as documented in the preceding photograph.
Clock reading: 9:23
